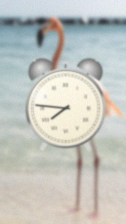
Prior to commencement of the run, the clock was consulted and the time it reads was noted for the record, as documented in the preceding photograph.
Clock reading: 7:46
